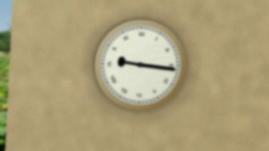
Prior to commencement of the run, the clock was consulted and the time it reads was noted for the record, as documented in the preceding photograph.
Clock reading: 9:16
